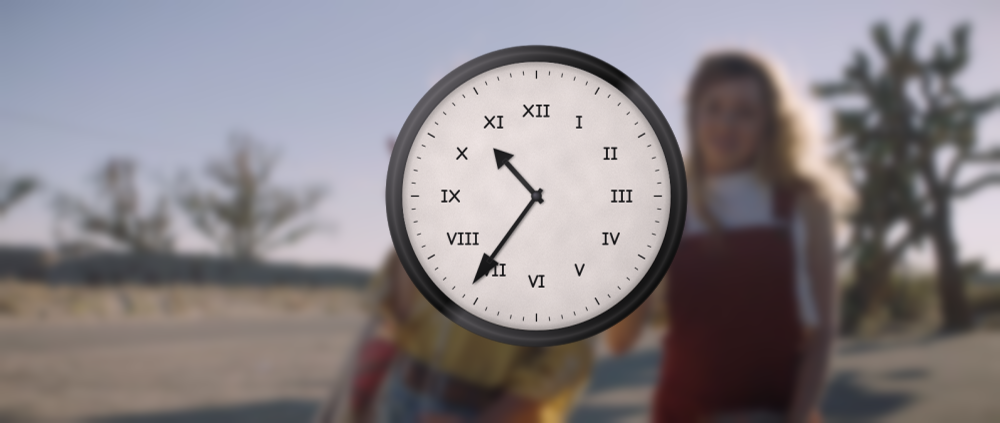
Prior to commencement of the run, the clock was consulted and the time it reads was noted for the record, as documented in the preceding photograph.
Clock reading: 10:36
